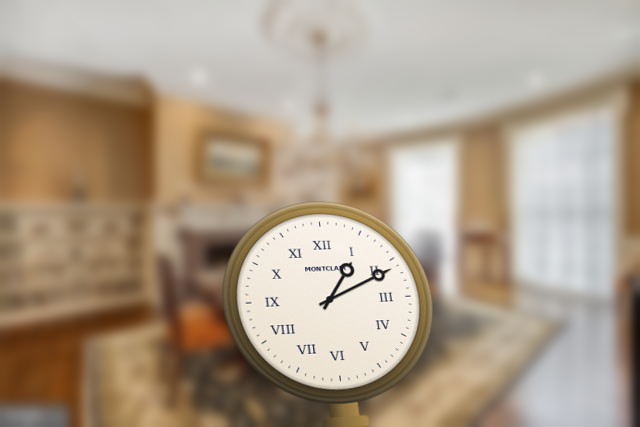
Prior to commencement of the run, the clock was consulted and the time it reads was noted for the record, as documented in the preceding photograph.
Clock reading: 1:11
